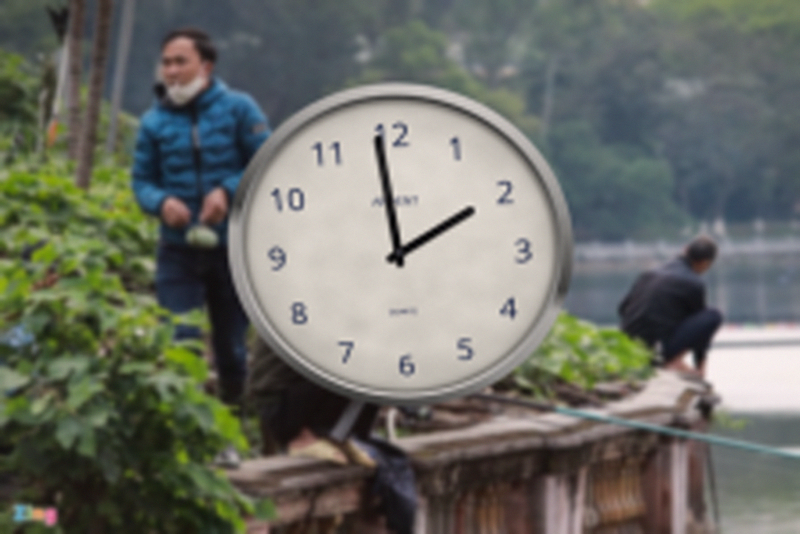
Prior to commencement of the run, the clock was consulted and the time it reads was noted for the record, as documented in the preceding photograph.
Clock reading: 1:59
